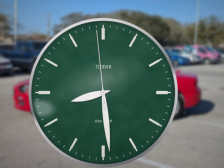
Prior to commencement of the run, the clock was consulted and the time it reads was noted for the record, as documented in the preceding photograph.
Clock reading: 8:28:59
